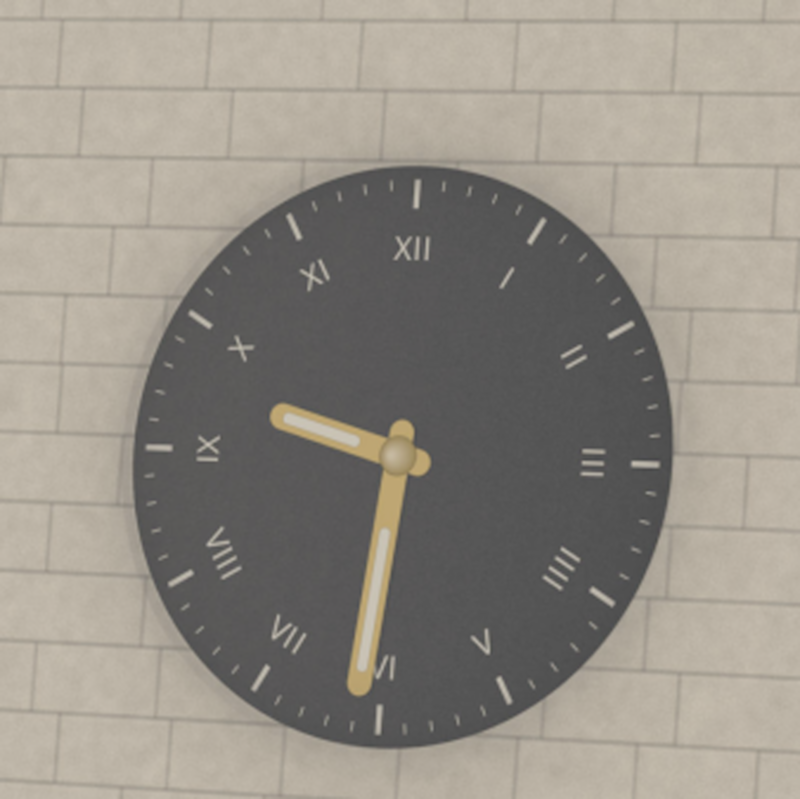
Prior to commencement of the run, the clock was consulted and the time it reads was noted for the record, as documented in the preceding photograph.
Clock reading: 9:31
